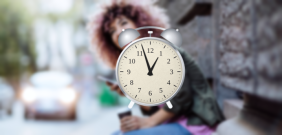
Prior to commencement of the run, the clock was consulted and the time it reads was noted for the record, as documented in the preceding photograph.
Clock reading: 12:57
